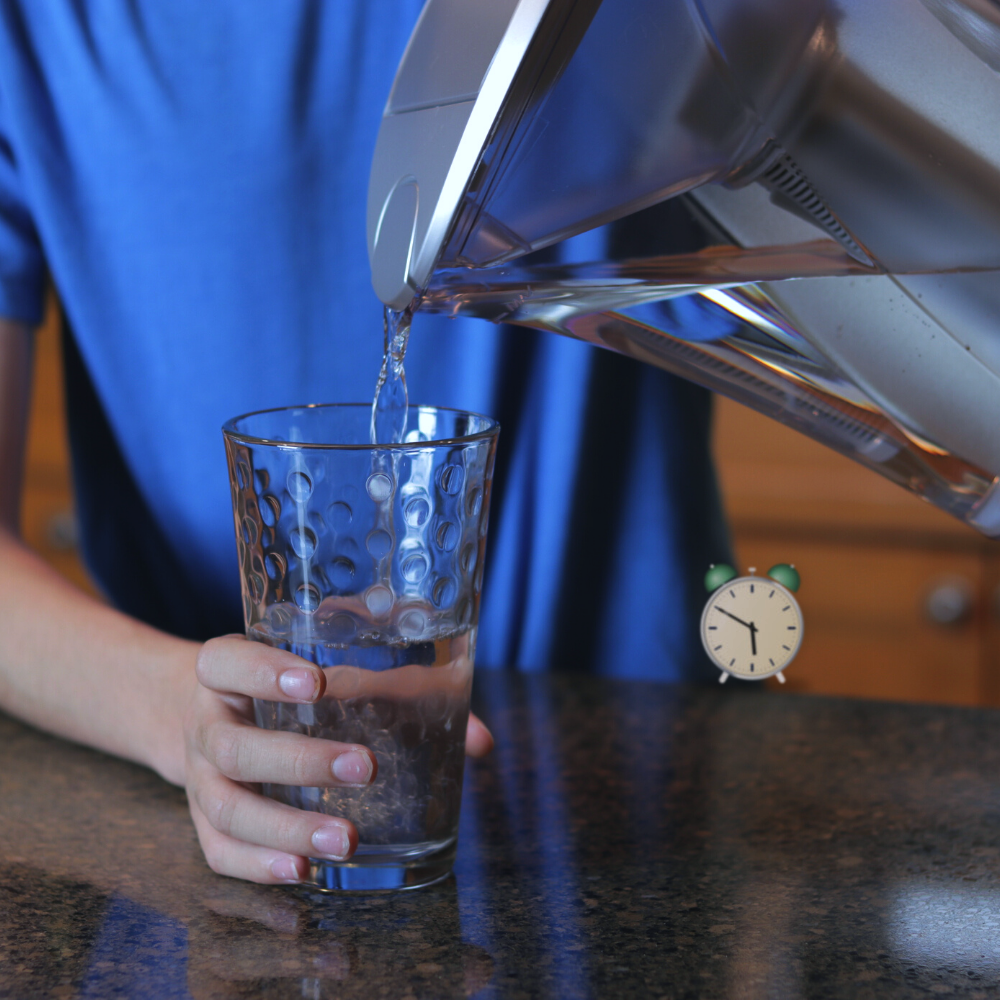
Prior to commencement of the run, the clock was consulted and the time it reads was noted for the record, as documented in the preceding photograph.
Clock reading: 5:50
